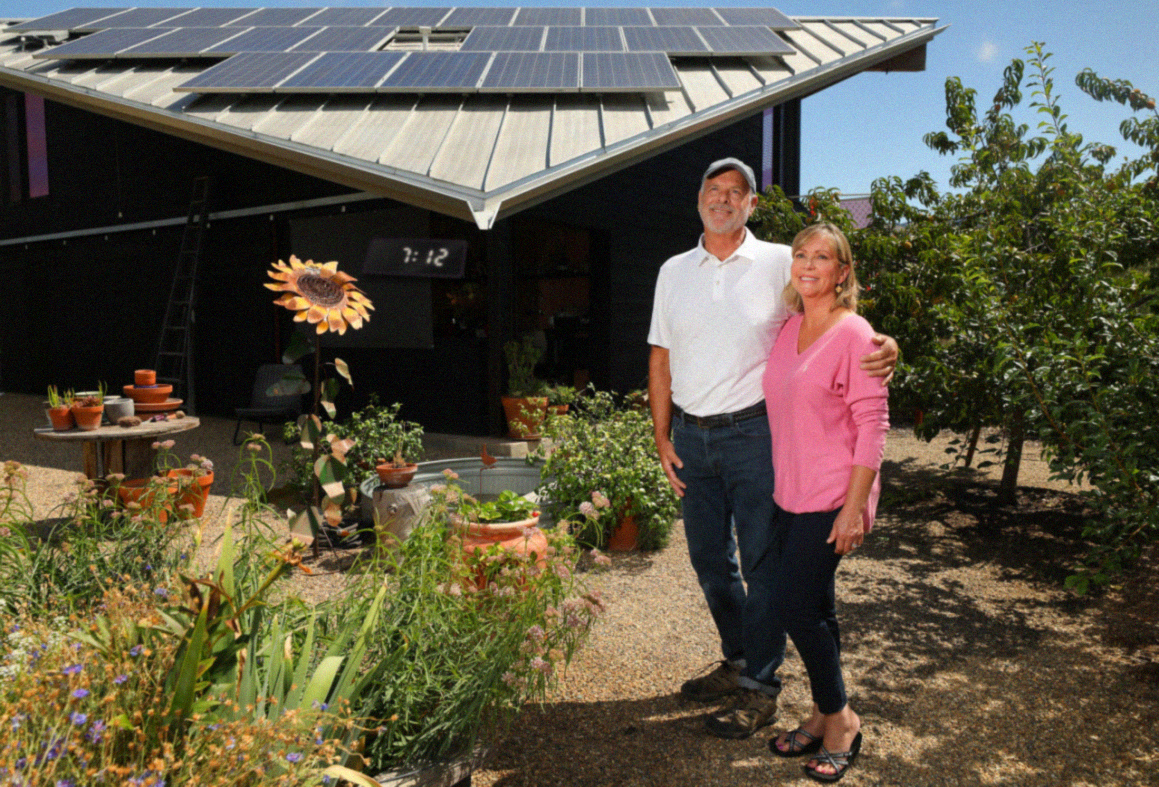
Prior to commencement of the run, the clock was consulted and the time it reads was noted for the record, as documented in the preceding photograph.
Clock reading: 7:12
